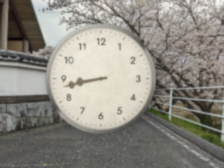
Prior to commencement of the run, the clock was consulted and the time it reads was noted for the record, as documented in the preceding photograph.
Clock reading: 8:43
